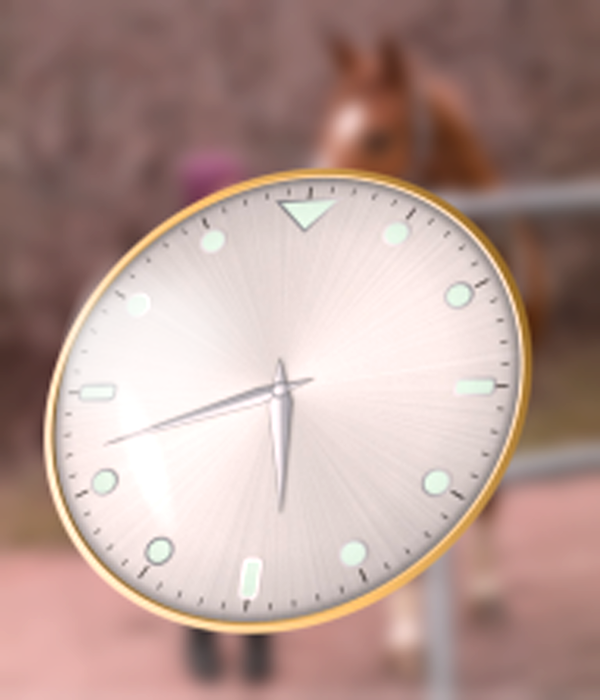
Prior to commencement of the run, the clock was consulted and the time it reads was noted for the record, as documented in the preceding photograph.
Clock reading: 5:42
